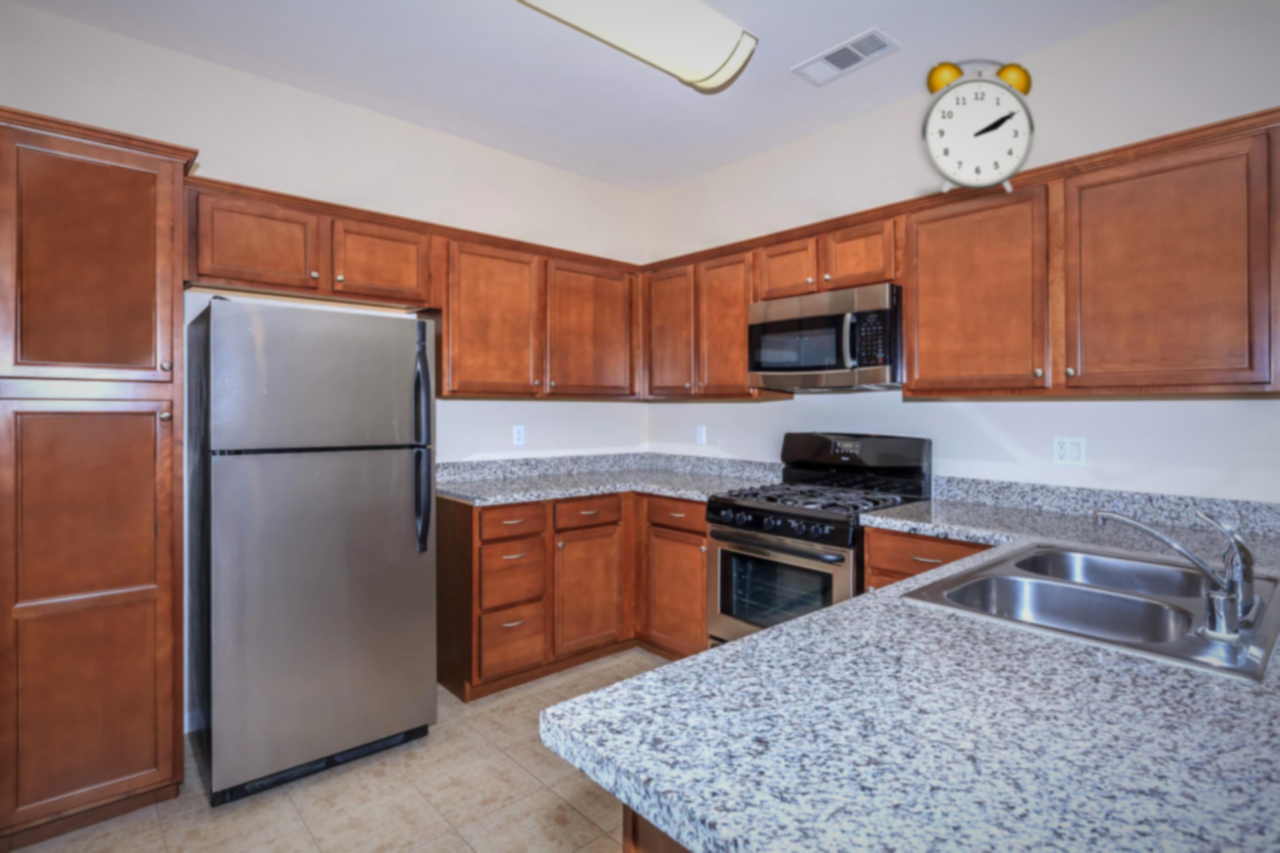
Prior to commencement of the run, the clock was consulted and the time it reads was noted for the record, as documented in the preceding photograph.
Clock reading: 2:10
